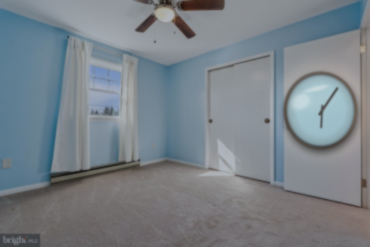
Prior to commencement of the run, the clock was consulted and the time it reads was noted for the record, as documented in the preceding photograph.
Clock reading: 6:06
